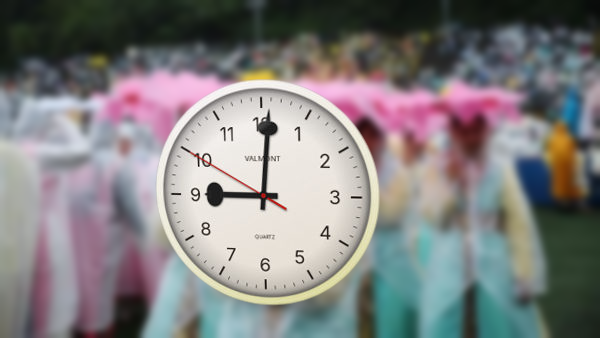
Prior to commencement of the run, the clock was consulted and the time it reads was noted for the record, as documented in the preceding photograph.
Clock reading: 9:00:50
